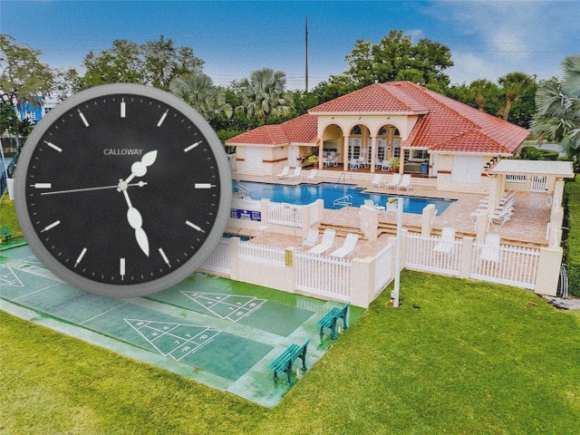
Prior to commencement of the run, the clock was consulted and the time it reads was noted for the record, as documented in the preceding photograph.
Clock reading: 1:26:44
